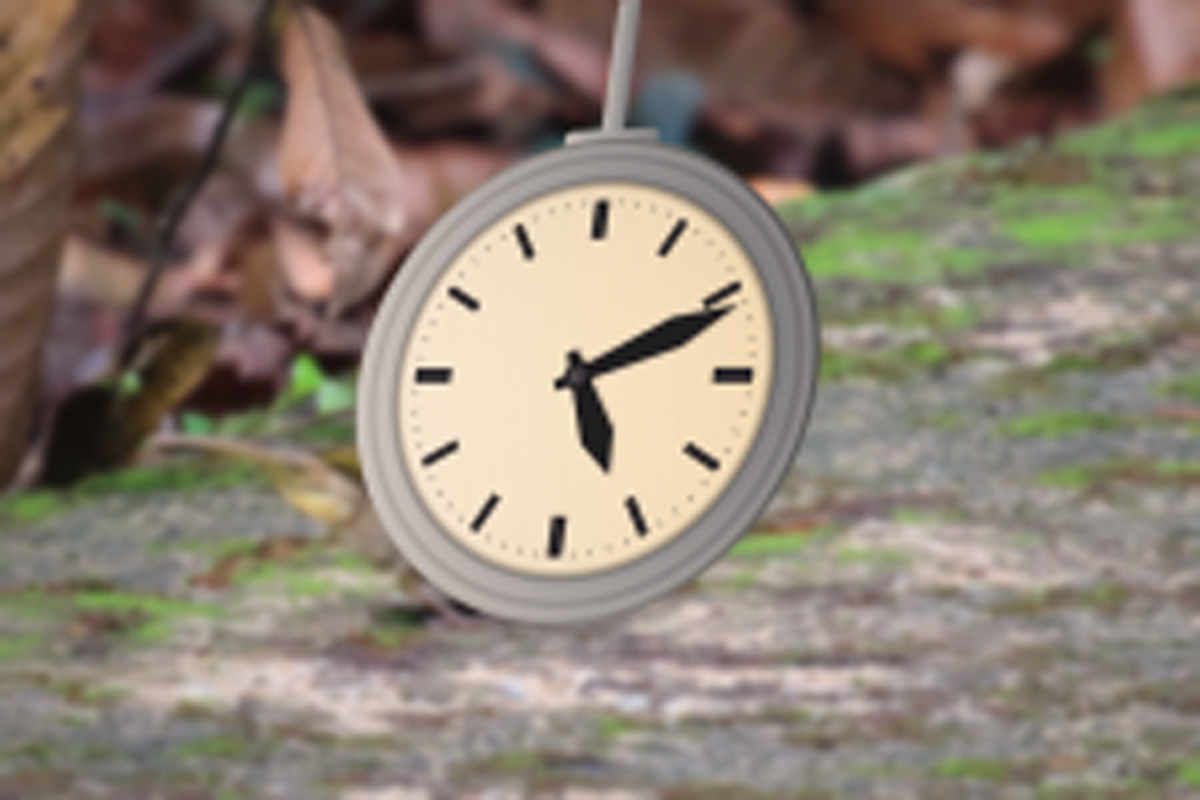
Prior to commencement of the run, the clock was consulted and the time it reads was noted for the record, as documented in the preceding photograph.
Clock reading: 5:11
